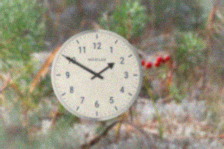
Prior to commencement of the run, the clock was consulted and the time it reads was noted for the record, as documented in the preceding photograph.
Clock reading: 1:50
